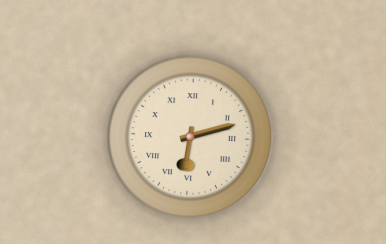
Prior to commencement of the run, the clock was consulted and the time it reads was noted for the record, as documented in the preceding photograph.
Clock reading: 6:12
